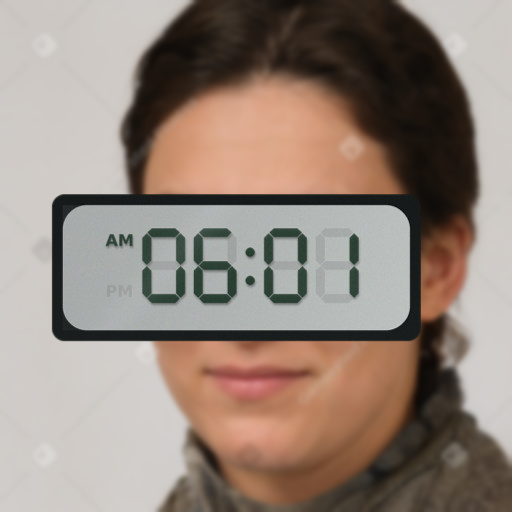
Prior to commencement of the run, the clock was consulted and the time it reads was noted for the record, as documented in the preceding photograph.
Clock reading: 6:01
